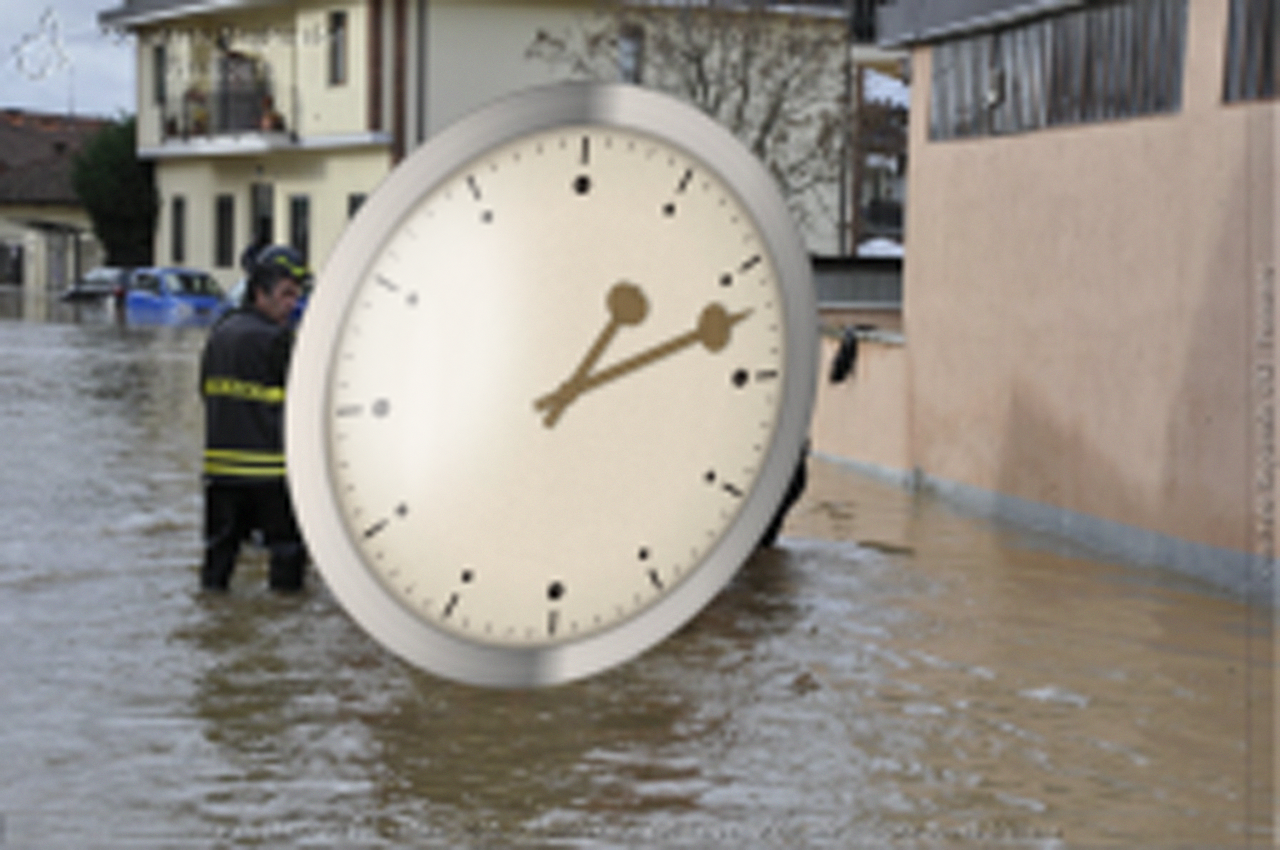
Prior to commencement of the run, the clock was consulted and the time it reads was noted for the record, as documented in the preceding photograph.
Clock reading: 1:12
